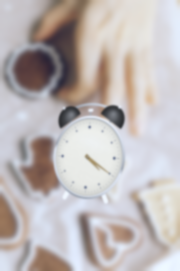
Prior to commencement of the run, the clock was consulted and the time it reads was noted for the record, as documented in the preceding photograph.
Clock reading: 4:20
